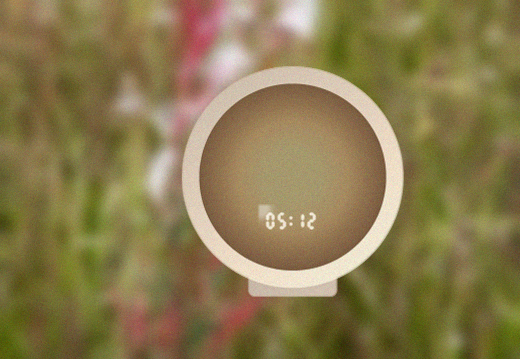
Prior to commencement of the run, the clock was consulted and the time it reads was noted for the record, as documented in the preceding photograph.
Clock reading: 5:12
